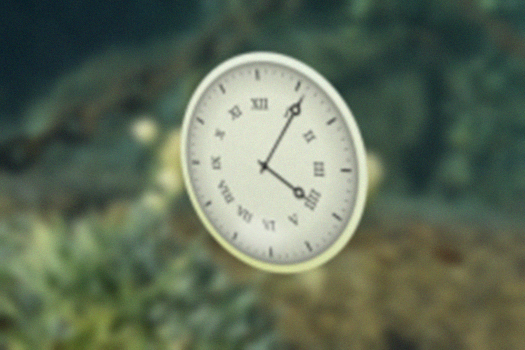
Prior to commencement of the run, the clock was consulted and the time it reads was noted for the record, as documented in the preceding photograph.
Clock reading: 4:06
